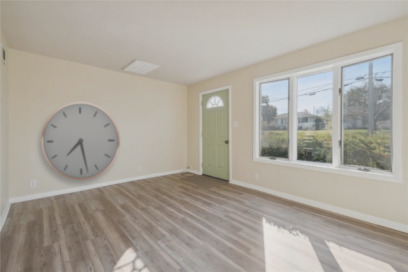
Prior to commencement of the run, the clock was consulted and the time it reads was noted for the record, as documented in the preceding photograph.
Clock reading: 7:28
